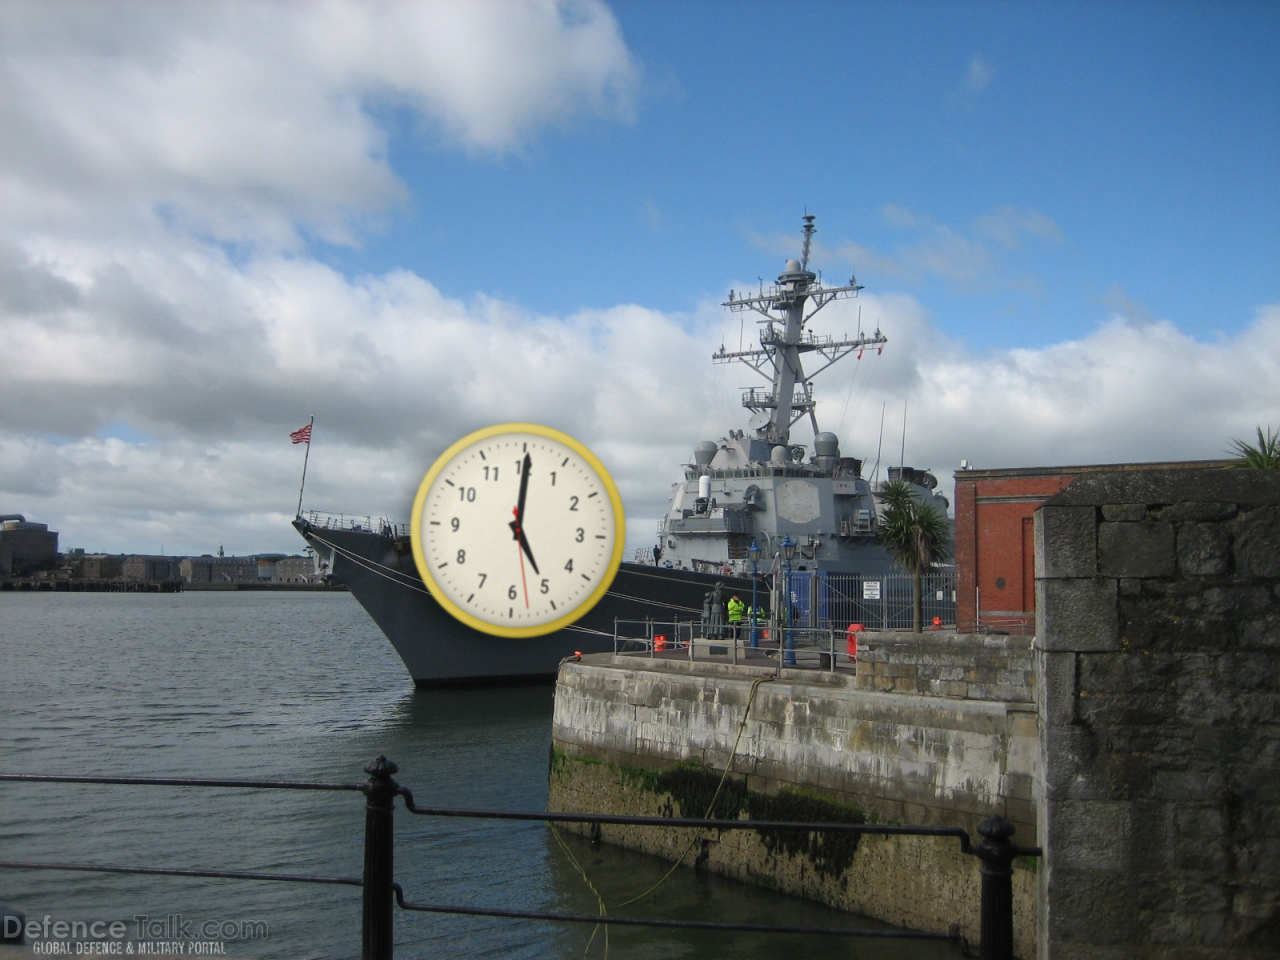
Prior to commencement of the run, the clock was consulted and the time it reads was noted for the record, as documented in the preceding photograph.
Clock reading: 5:00:28
